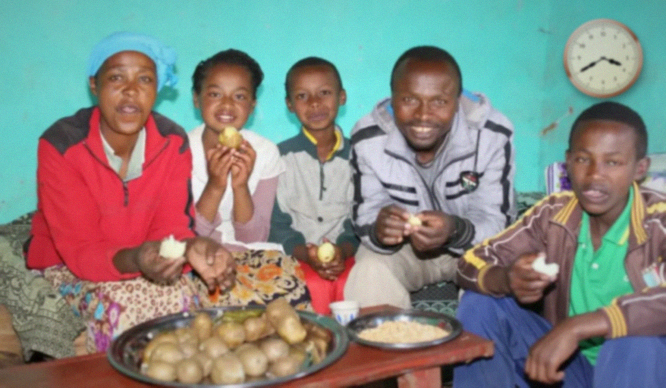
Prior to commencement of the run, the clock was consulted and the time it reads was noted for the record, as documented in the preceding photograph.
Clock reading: 3:40
